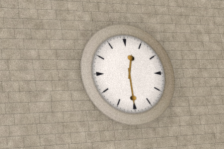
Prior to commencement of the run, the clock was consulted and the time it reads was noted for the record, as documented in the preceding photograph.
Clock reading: 12:30
